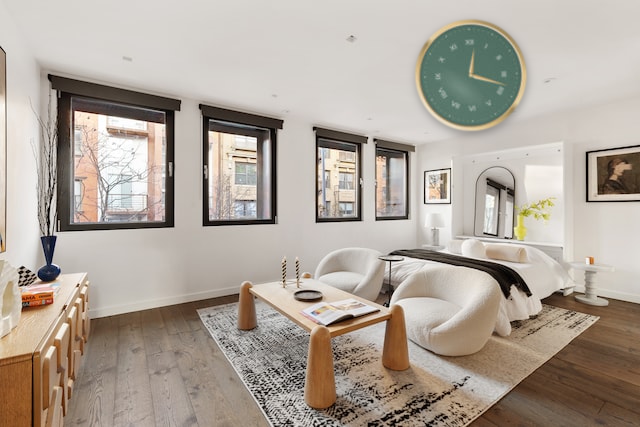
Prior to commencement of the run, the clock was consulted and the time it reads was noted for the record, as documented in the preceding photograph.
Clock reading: 12:18
